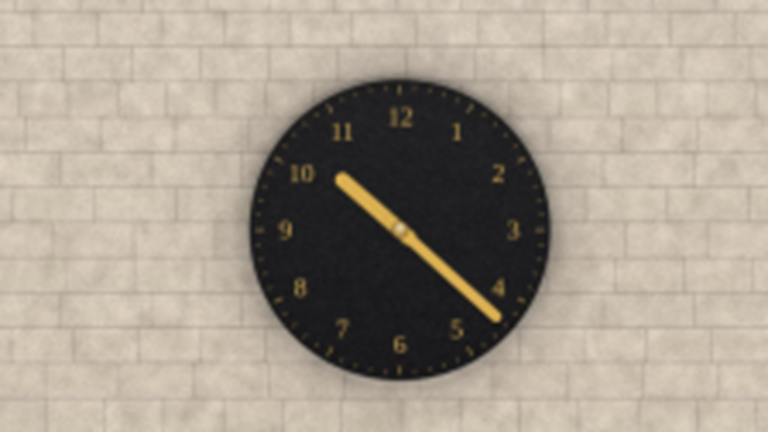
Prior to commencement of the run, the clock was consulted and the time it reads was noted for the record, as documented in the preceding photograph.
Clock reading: 10:22
